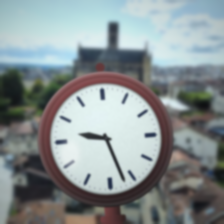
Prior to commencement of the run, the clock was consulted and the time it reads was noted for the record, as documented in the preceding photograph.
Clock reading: 9:27
